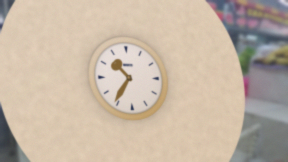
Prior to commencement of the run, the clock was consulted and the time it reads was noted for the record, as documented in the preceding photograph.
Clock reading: 10:36
